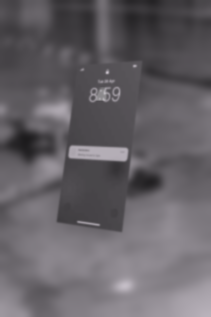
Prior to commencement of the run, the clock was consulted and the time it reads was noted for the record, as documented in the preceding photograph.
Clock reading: 8:59
